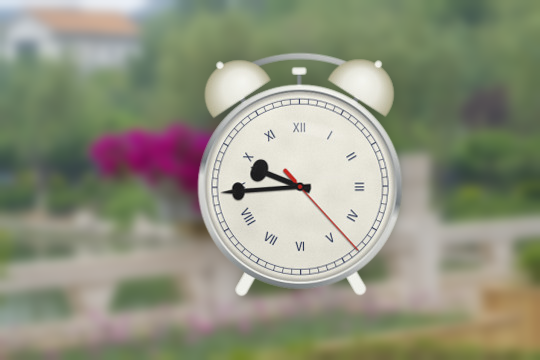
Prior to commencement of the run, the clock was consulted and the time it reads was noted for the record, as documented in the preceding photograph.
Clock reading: 9:44:23
